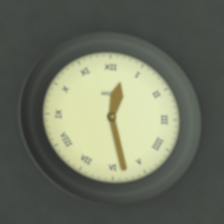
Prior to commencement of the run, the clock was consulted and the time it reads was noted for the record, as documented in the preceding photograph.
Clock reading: 12:28
